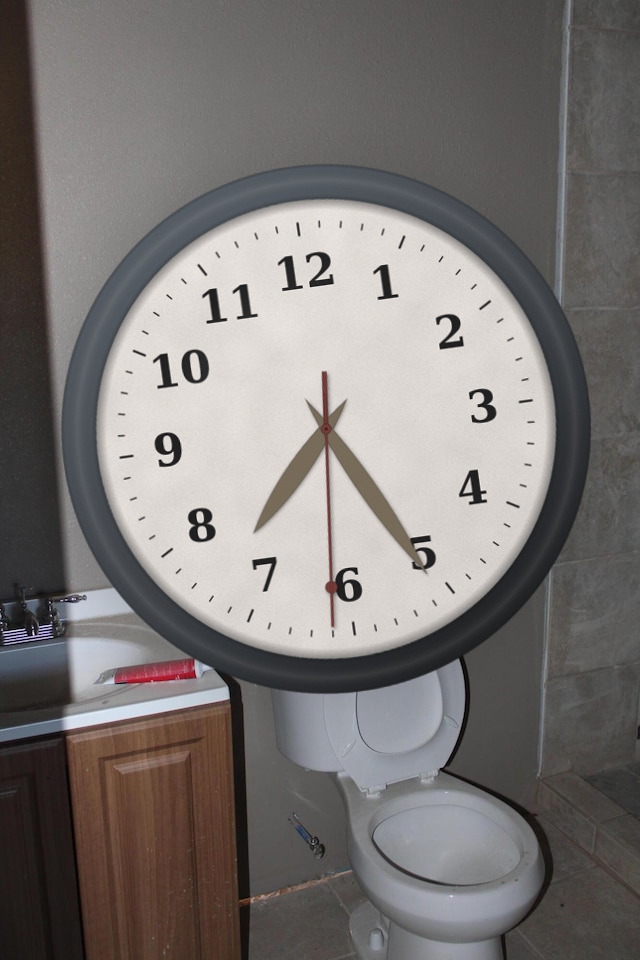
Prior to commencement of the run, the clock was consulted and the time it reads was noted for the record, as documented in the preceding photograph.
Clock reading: 7:25:31
